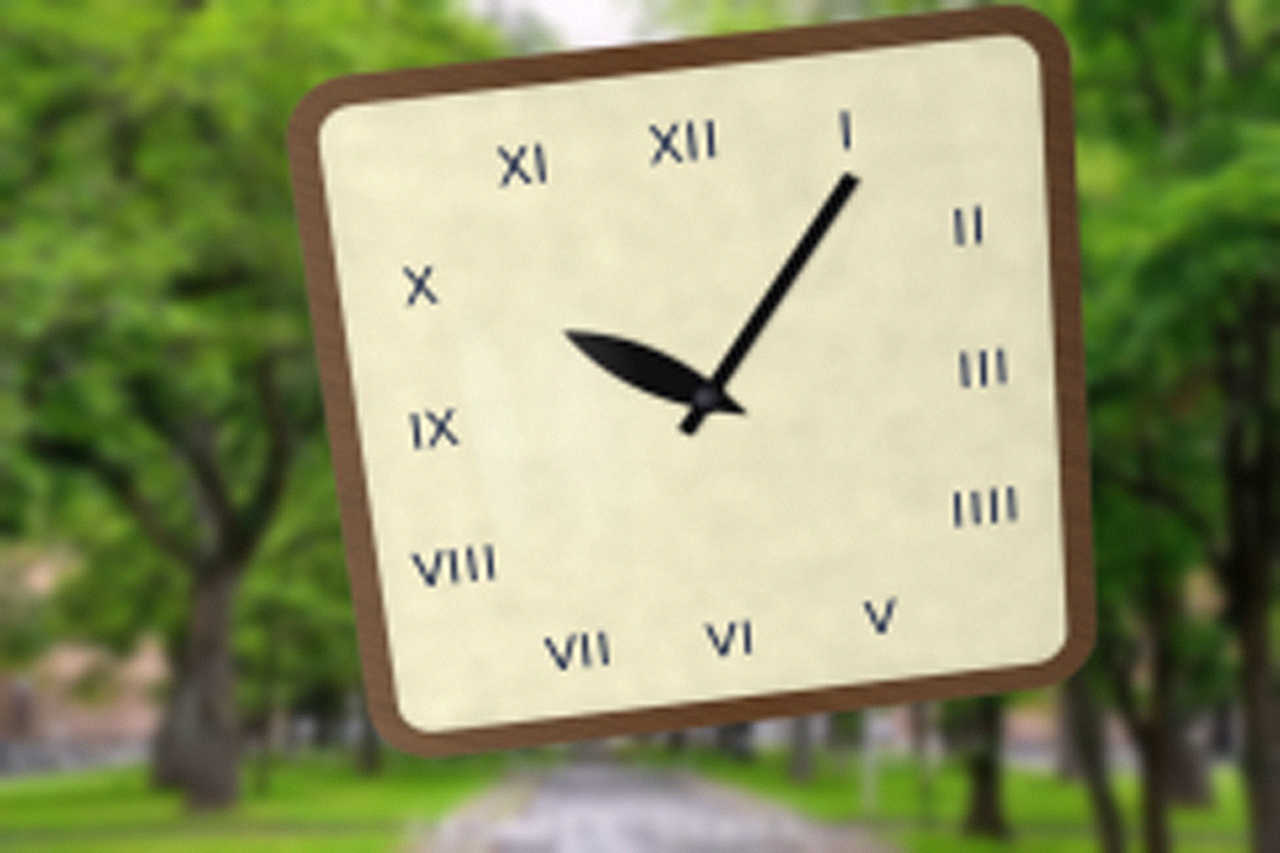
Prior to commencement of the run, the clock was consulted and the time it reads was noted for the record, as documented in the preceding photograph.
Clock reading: 10:06
